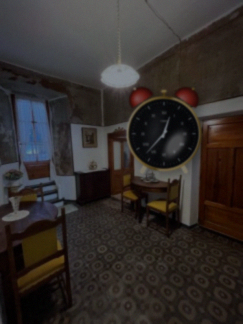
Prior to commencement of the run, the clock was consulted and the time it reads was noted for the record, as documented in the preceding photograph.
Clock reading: 12:37
